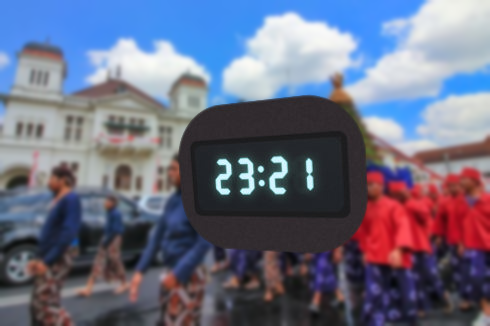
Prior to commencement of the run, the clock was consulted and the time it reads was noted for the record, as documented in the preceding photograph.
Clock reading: 23:21
